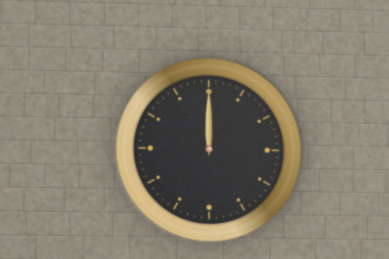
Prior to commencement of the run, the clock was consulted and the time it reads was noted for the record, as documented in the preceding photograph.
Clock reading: 12:00
